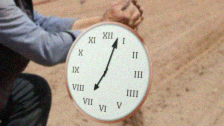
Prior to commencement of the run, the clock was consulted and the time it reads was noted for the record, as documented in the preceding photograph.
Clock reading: 7:03
